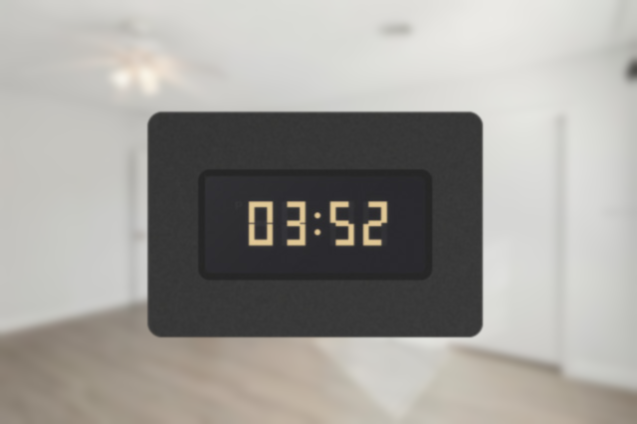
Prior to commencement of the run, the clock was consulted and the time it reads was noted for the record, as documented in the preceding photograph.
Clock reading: 3:52
